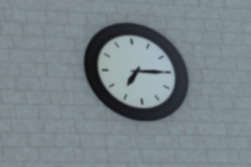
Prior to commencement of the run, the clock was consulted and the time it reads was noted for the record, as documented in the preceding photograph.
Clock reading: 7:15
